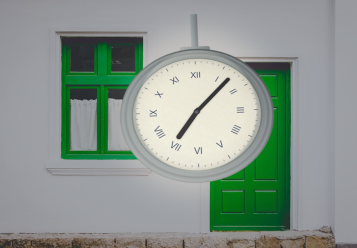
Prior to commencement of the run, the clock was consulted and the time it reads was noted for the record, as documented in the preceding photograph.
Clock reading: 7:07
